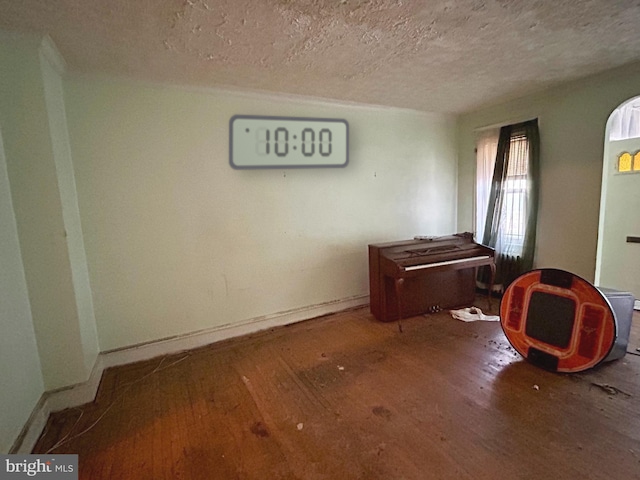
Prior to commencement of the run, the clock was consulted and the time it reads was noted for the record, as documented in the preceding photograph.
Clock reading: 10:00
